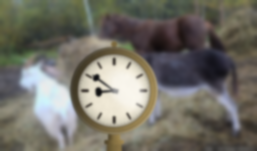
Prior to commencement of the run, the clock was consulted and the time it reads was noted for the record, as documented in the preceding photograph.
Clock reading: 8:51
